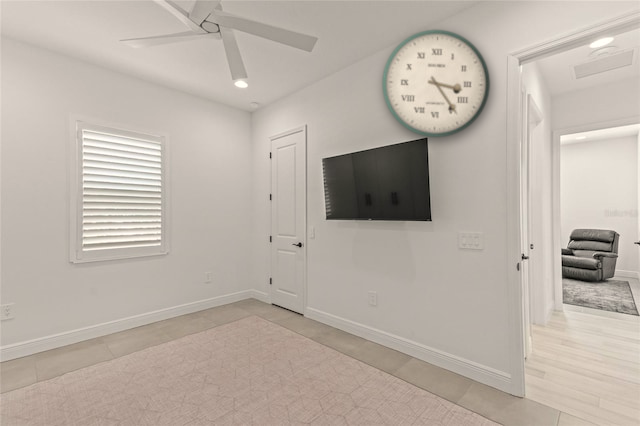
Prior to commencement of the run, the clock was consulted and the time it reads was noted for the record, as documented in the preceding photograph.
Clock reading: 3:24
